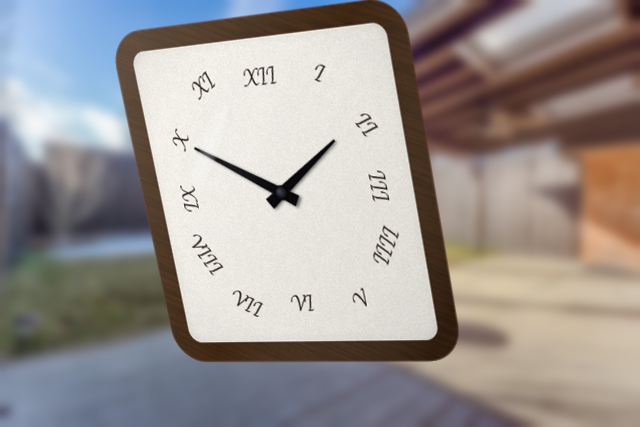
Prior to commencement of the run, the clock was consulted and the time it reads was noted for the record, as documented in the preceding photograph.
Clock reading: 1:50
